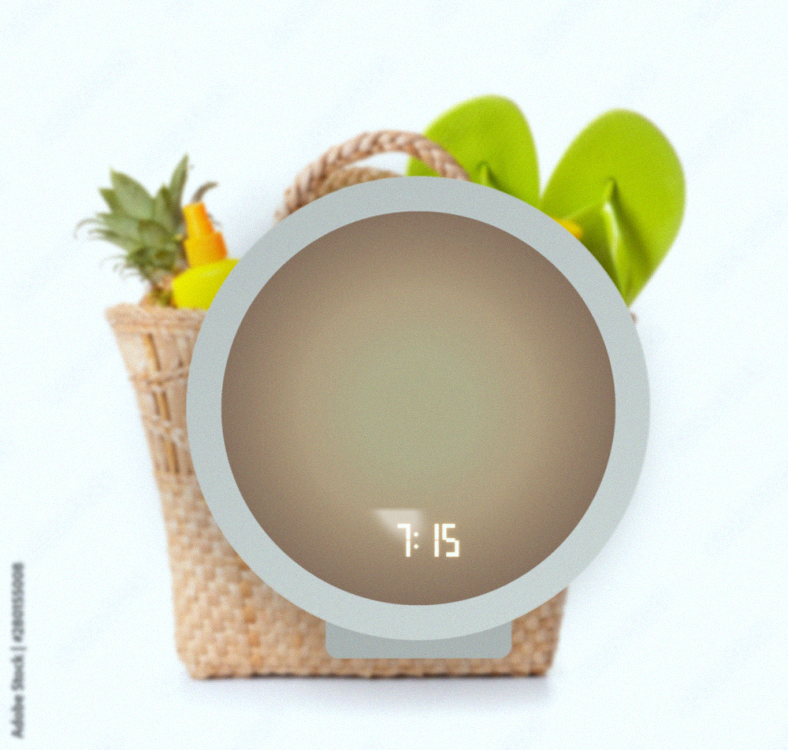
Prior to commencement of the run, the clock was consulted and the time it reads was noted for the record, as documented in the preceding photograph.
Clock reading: 7:15
